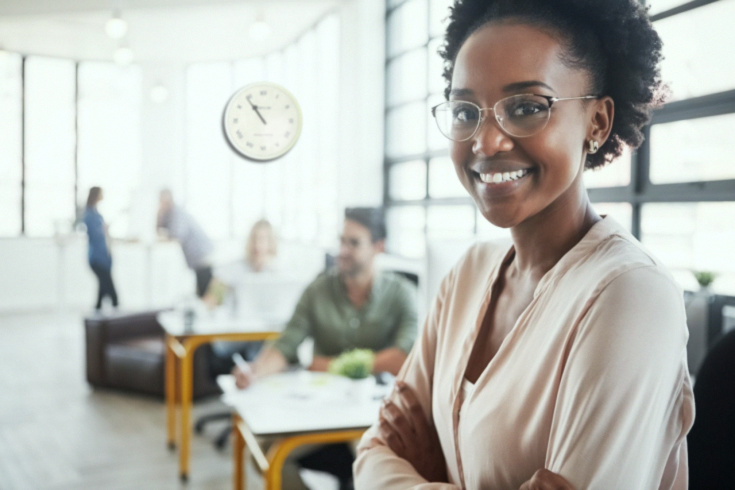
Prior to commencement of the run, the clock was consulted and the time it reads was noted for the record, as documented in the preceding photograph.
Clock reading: 10:54
